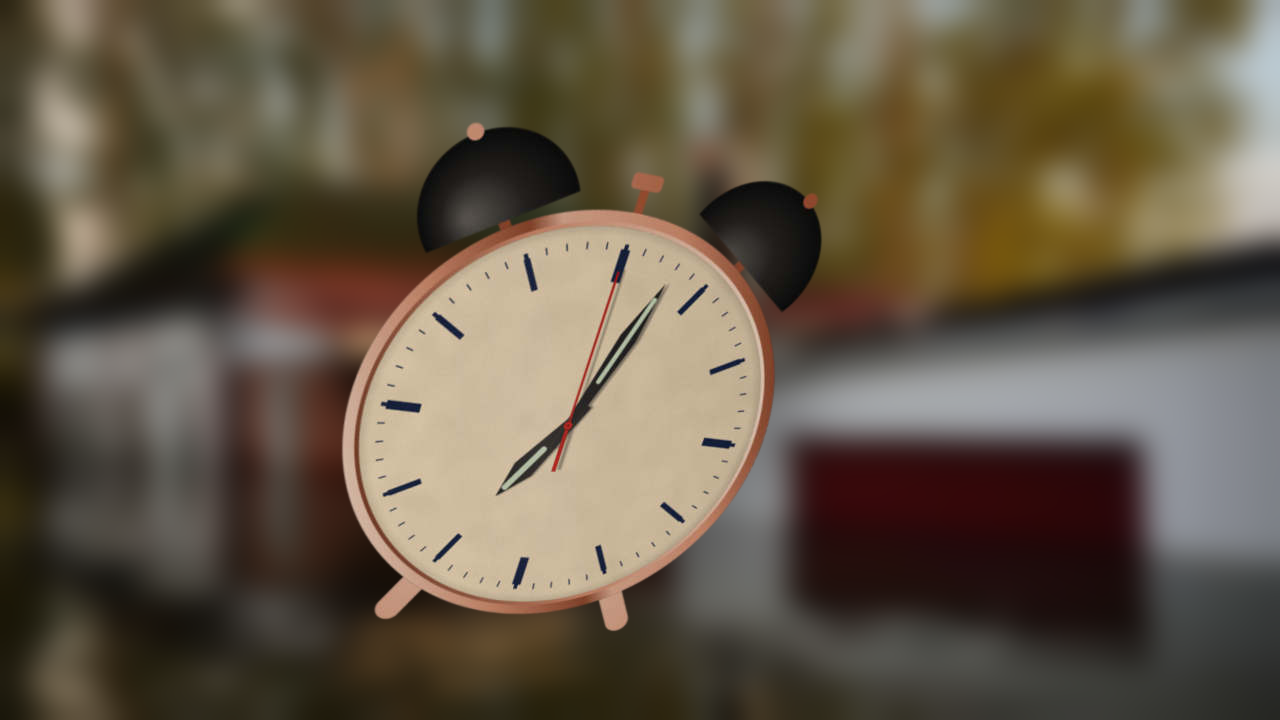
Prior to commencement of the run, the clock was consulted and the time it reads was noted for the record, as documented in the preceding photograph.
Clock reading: 7:03:00
